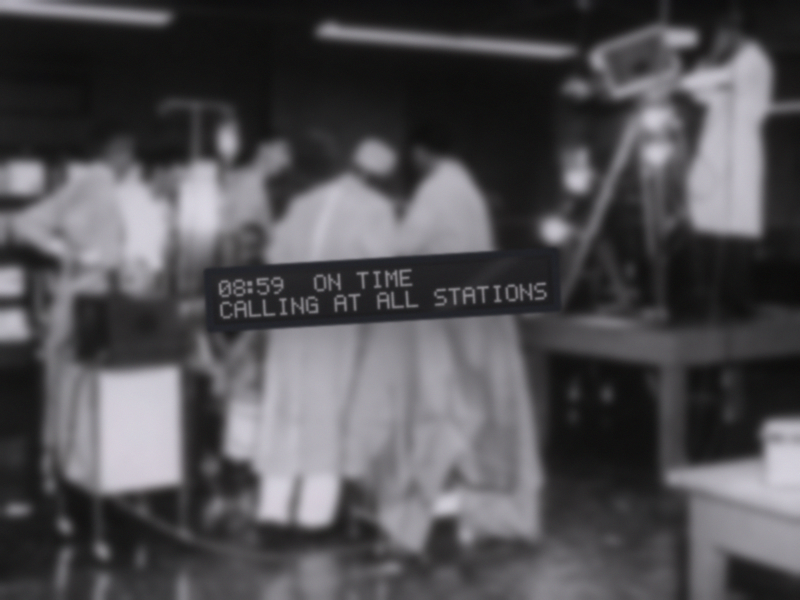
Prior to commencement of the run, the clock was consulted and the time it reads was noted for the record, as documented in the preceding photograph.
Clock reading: 8:59
